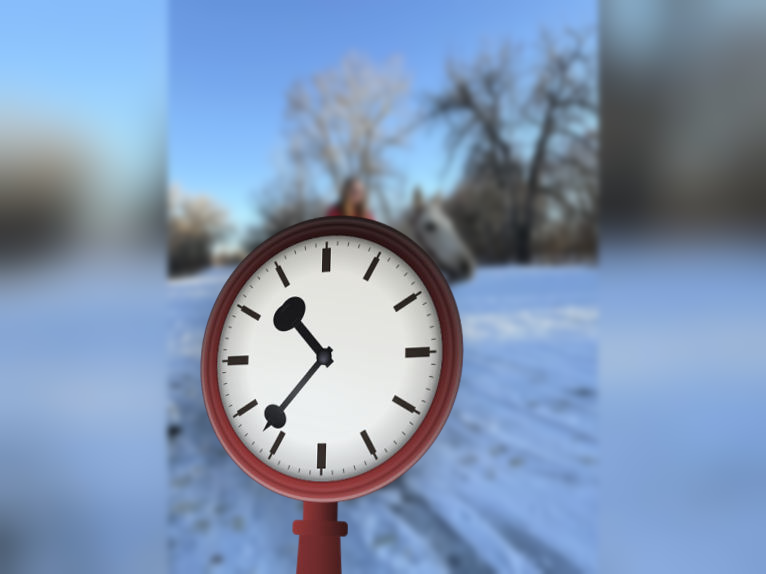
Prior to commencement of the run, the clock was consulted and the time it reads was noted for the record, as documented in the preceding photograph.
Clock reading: 10:37
